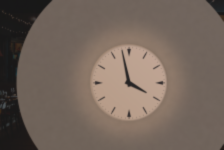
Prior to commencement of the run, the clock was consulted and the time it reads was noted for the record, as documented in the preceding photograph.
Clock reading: 3:58
